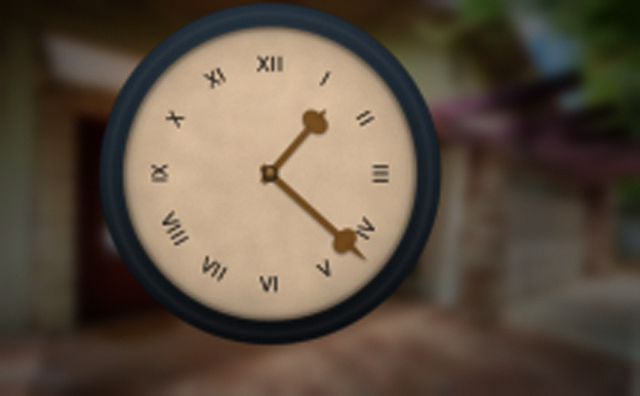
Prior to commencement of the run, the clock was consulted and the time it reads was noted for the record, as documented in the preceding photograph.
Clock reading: 1:22
